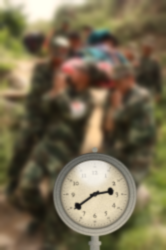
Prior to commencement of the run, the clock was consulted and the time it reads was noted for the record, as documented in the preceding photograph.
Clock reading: 2:39
